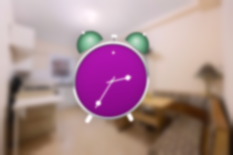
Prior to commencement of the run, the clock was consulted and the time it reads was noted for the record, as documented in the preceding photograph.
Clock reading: 2:35
